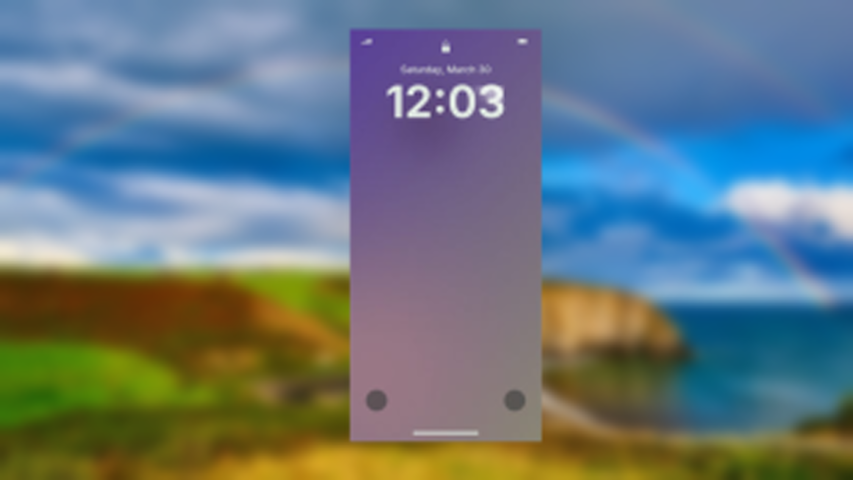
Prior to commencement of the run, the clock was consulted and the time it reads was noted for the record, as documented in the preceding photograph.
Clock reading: 12:03
